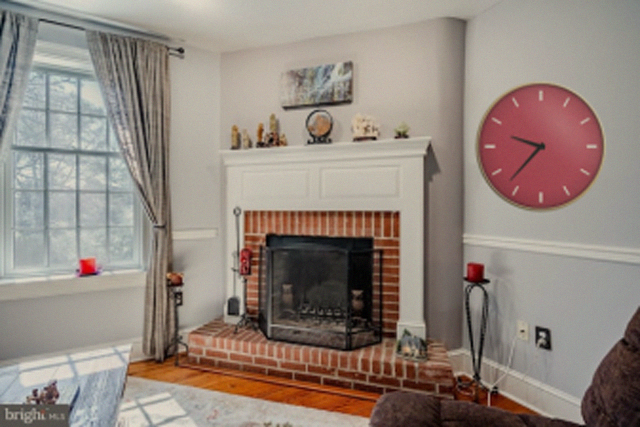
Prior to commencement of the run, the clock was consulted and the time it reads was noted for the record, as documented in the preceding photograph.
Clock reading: 9:37
